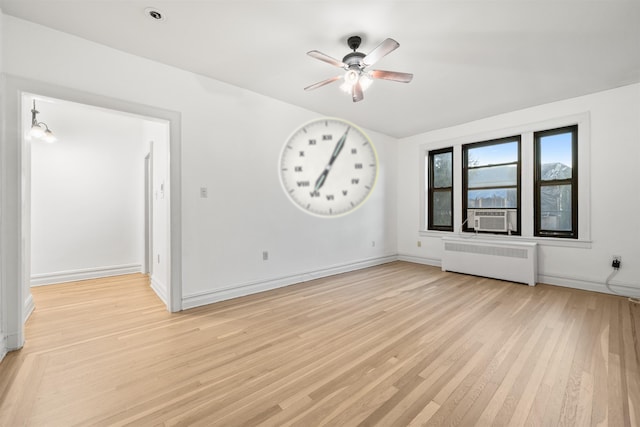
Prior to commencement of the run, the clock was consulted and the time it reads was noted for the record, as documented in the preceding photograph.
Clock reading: 7:05
